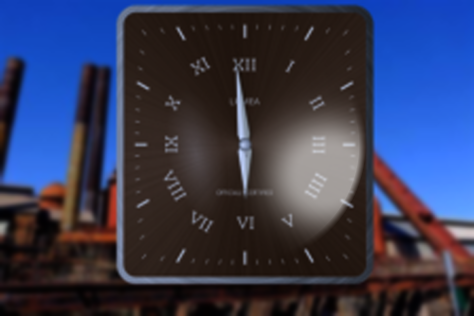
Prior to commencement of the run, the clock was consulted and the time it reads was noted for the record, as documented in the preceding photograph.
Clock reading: 5:59
